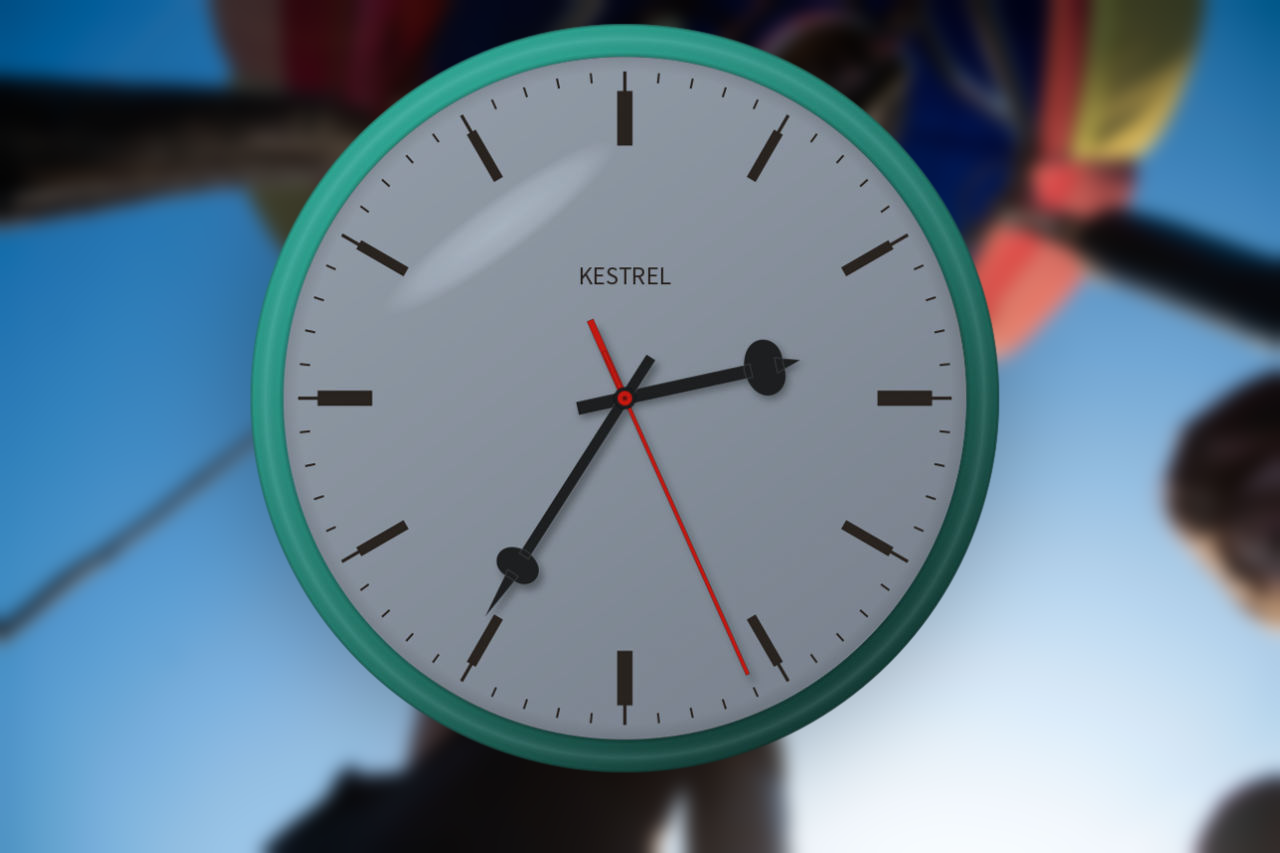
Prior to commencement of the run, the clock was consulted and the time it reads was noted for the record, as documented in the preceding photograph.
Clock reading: 2:35:26
